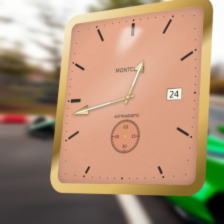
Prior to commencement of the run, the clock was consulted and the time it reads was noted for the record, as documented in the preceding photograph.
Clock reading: 12:43
